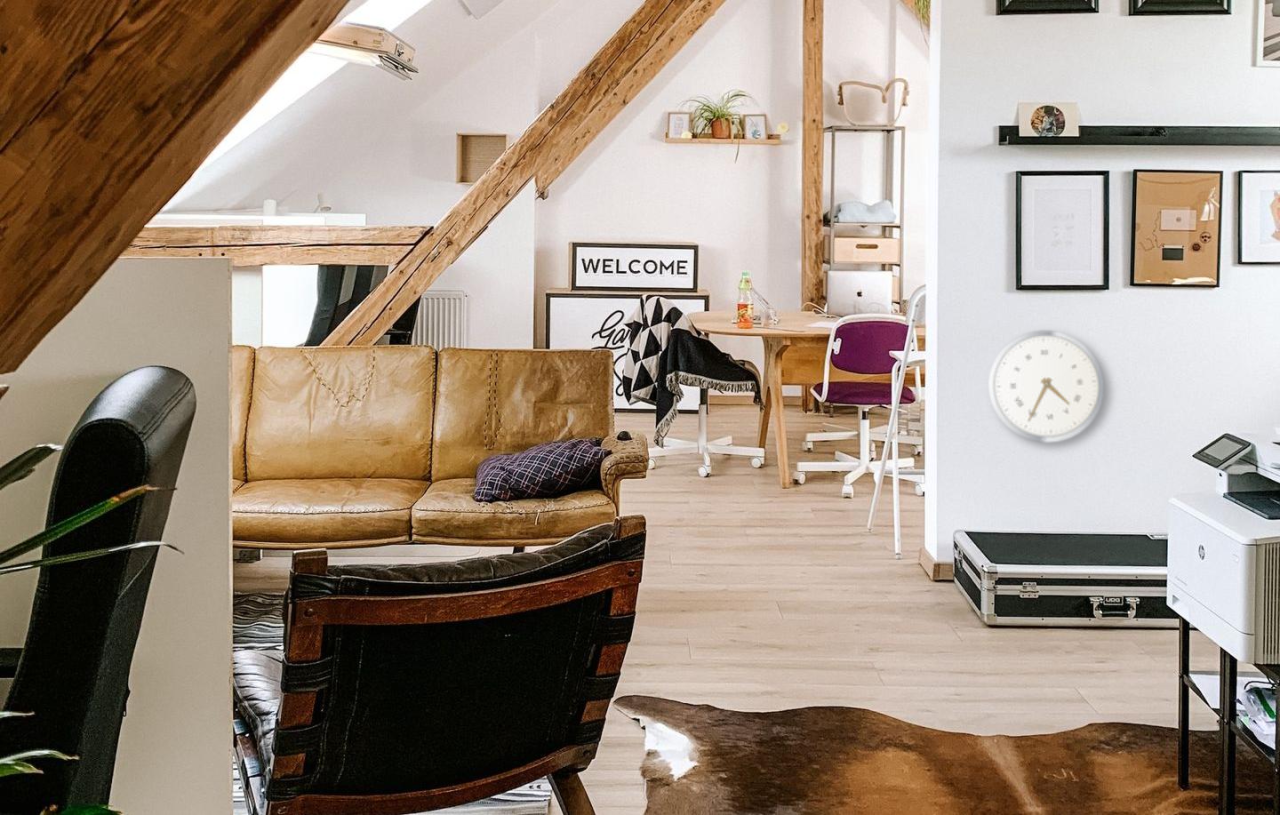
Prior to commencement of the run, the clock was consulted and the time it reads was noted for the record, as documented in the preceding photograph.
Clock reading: 4:35
